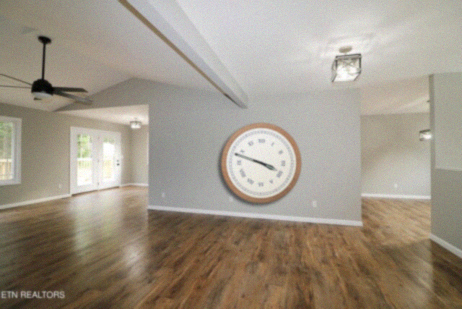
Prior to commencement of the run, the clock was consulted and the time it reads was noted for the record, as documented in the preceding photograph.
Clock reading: 3:48
